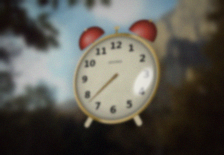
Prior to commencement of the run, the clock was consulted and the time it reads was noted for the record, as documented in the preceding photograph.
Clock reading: 7:38
